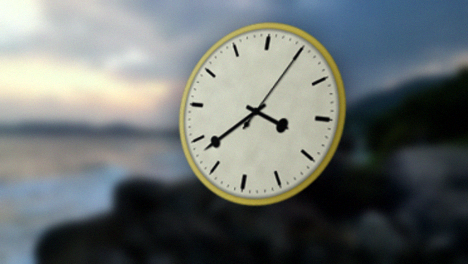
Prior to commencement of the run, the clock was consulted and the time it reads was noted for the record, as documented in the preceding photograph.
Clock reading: 3:38:05
